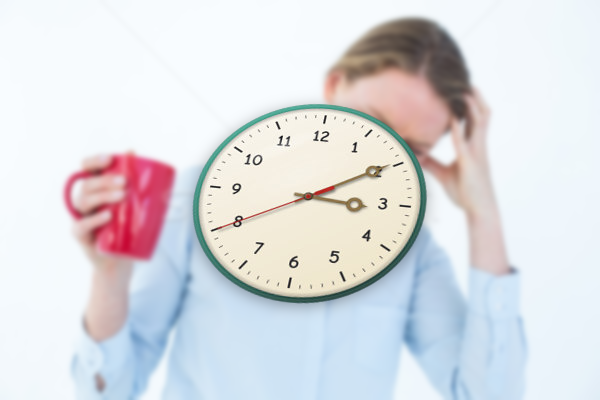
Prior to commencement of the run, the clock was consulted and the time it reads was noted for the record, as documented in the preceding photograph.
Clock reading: 3:09:40
